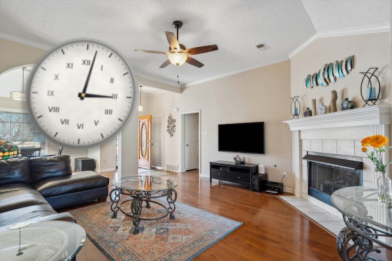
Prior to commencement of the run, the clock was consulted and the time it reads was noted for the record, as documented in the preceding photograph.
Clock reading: 3:02
